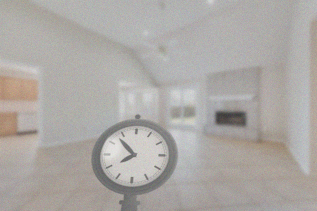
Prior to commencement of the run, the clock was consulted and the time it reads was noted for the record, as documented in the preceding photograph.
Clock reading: 7:53
